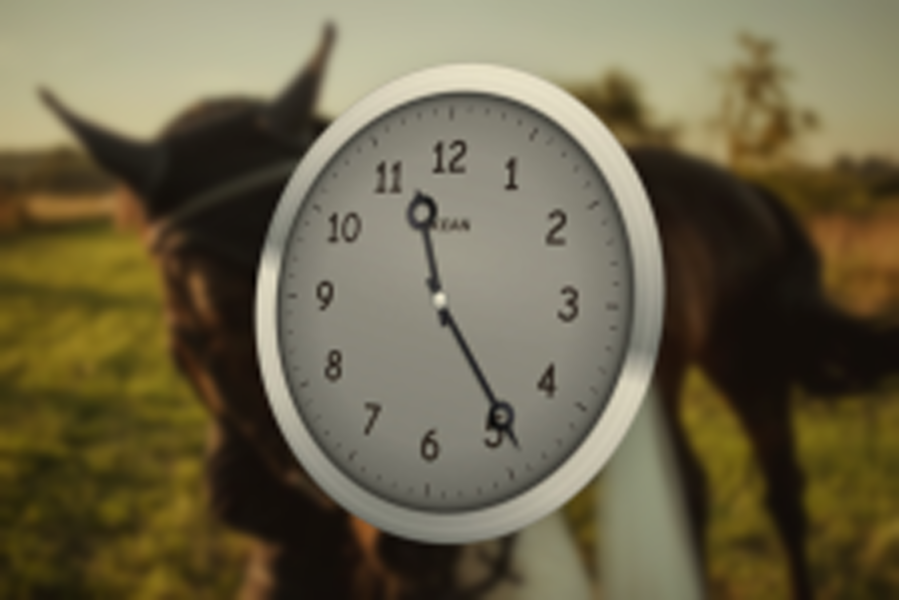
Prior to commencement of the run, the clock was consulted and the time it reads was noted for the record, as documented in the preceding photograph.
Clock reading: 11:24
